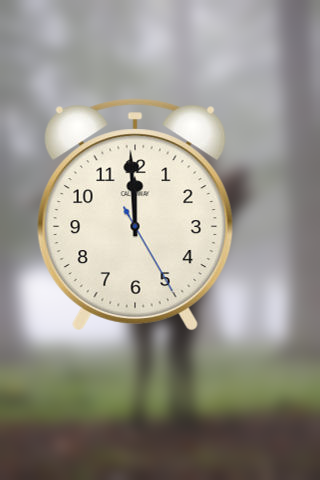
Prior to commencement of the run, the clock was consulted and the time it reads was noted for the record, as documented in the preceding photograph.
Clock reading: 11:59:25
